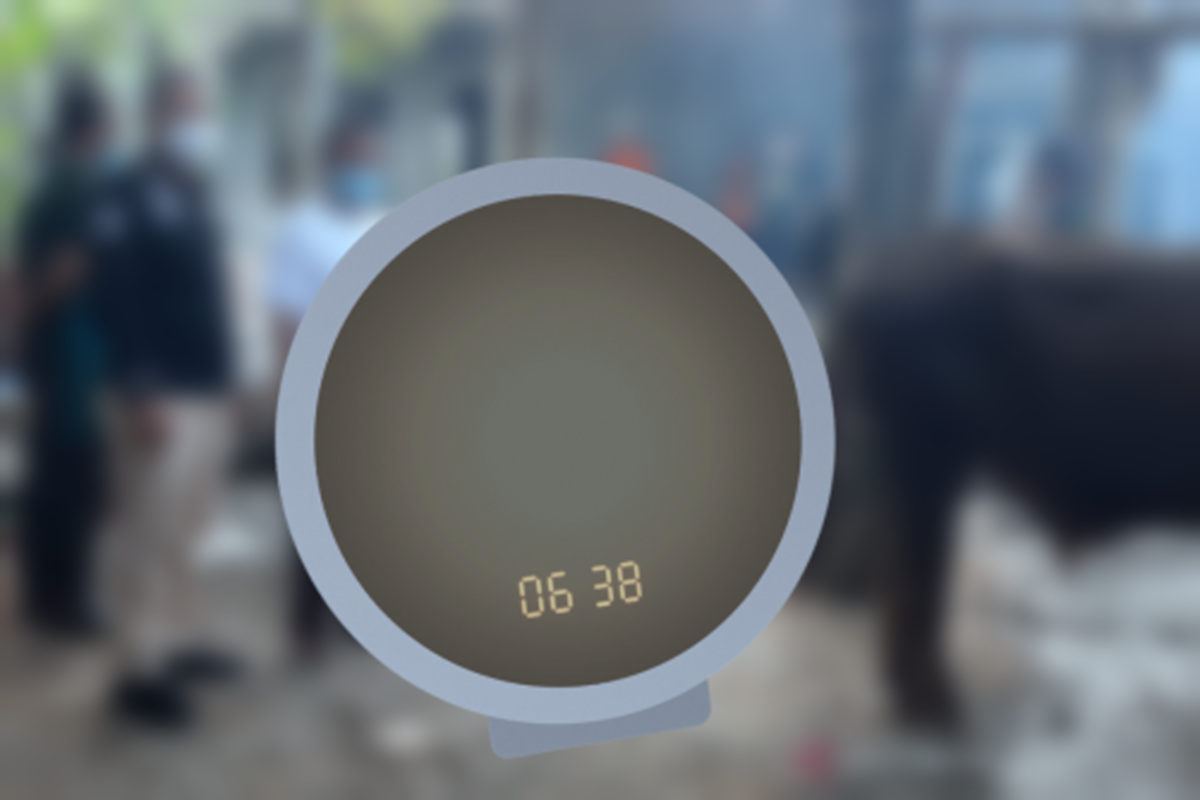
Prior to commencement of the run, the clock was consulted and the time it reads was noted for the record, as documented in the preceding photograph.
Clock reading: 6:38
